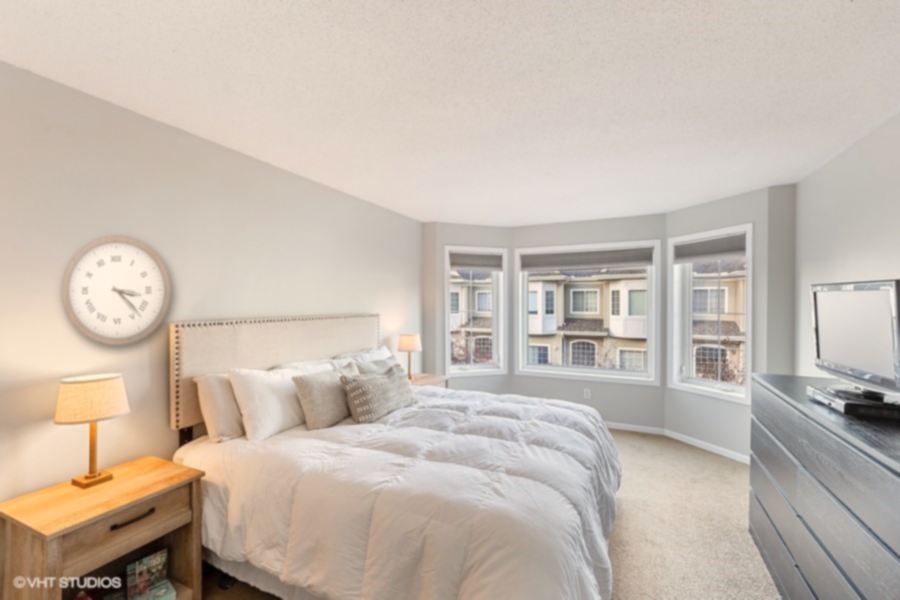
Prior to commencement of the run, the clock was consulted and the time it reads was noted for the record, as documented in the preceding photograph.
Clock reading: 3:23
